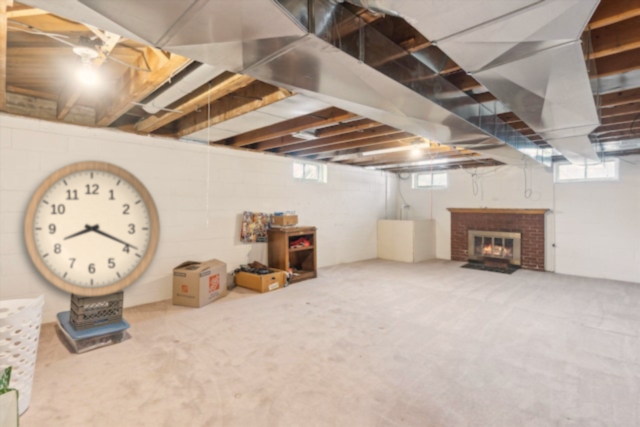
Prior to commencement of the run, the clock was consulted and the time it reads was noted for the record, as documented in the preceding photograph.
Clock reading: 8:19
